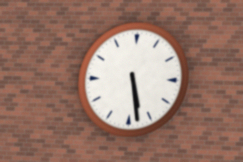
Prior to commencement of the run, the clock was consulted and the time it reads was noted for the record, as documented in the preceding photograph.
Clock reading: 5:28
